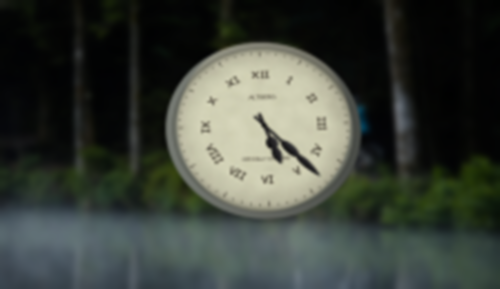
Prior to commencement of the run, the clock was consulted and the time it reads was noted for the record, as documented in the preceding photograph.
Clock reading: 5:23
